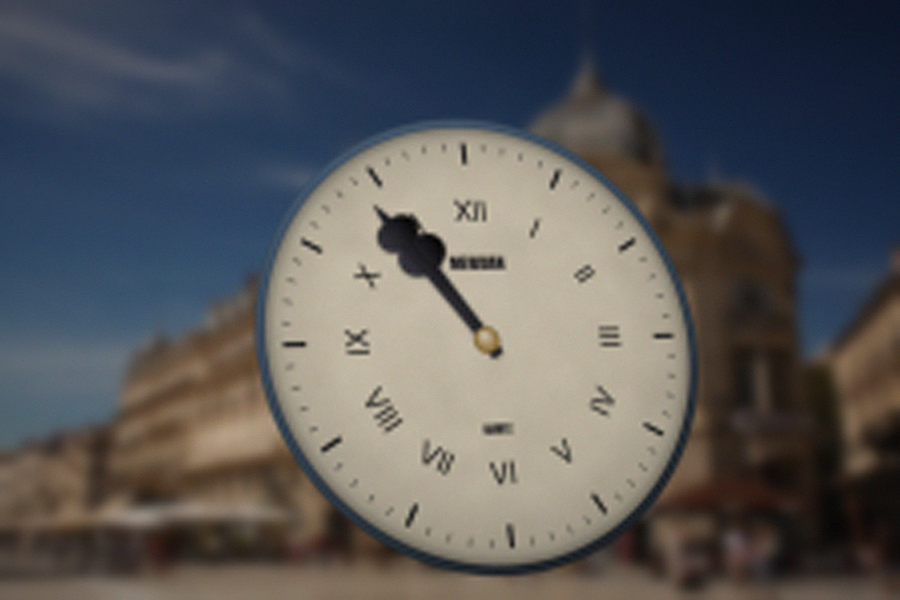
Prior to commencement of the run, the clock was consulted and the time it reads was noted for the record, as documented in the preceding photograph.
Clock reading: 10:54
